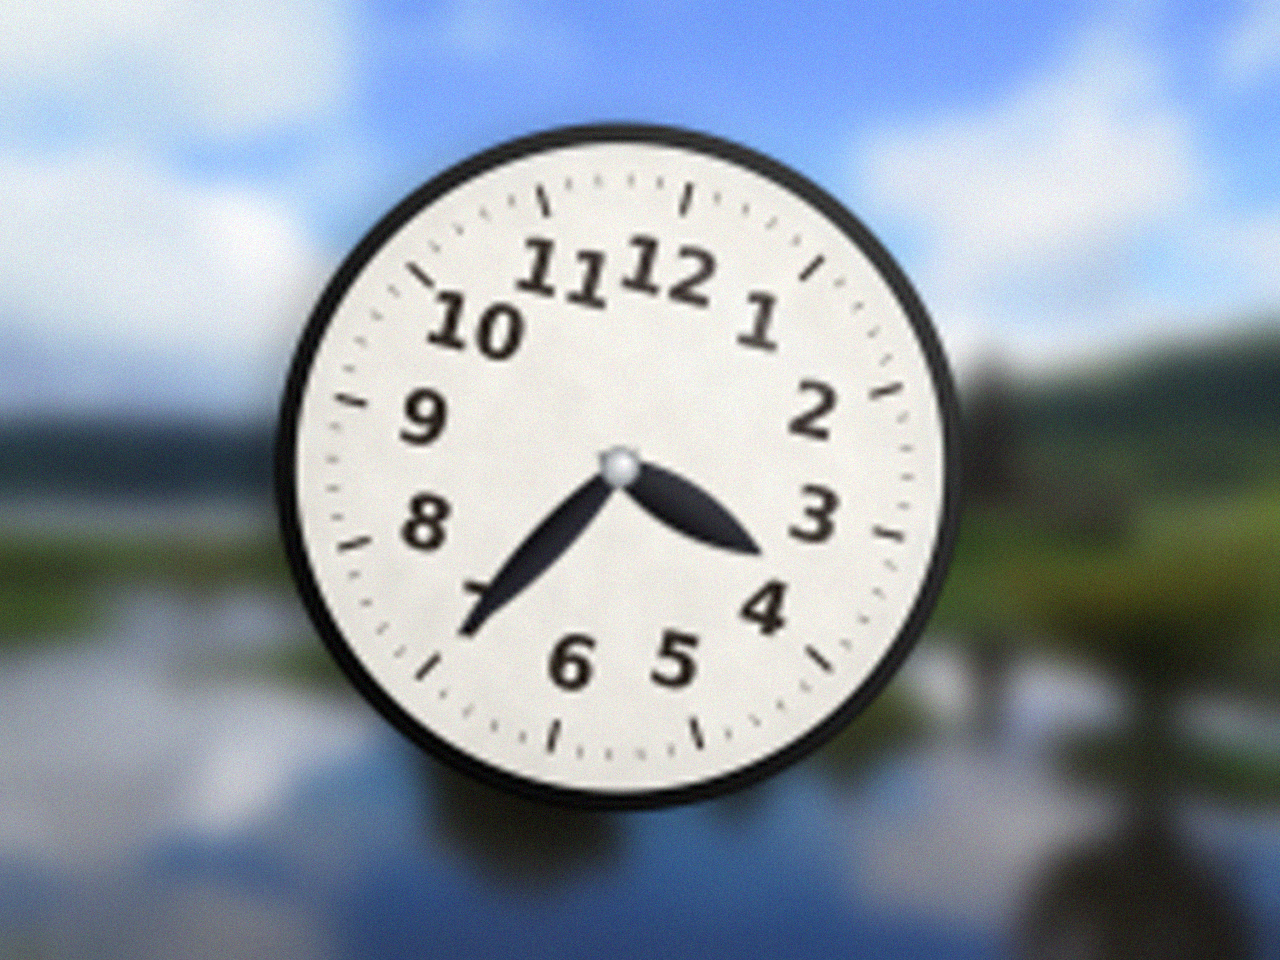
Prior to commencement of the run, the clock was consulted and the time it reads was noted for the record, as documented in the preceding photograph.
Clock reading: 3:35
